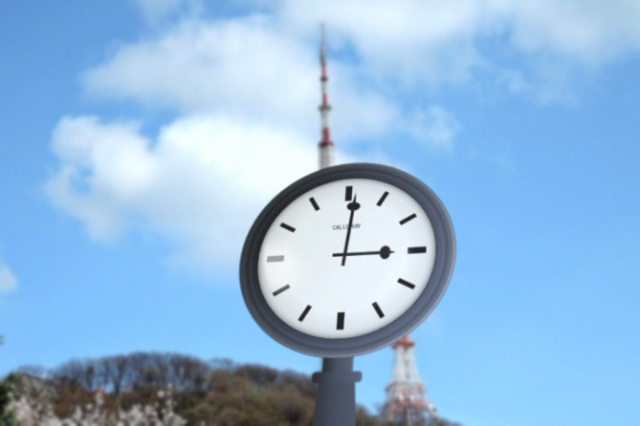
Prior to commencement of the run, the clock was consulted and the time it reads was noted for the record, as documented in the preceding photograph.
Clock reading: 3:01
